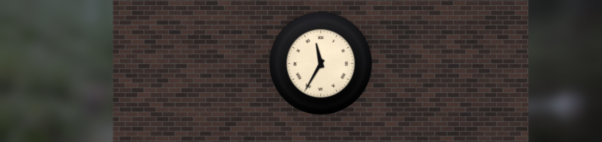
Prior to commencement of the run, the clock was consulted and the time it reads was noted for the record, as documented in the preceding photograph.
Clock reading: 11:35
